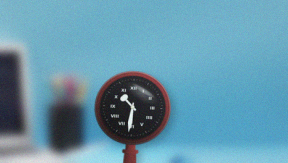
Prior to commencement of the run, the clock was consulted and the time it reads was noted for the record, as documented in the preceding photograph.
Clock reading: 10:31
